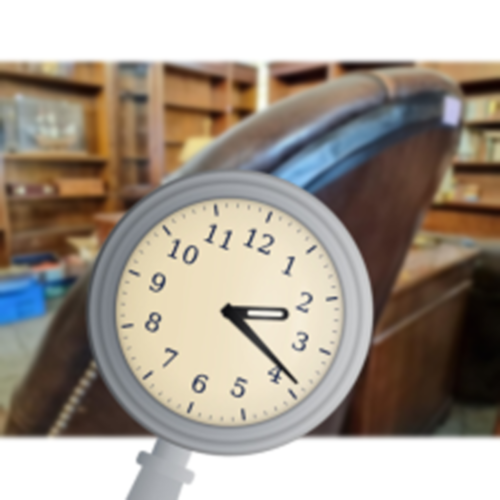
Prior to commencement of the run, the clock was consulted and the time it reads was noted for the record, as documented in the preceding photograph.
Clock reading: 2:19
